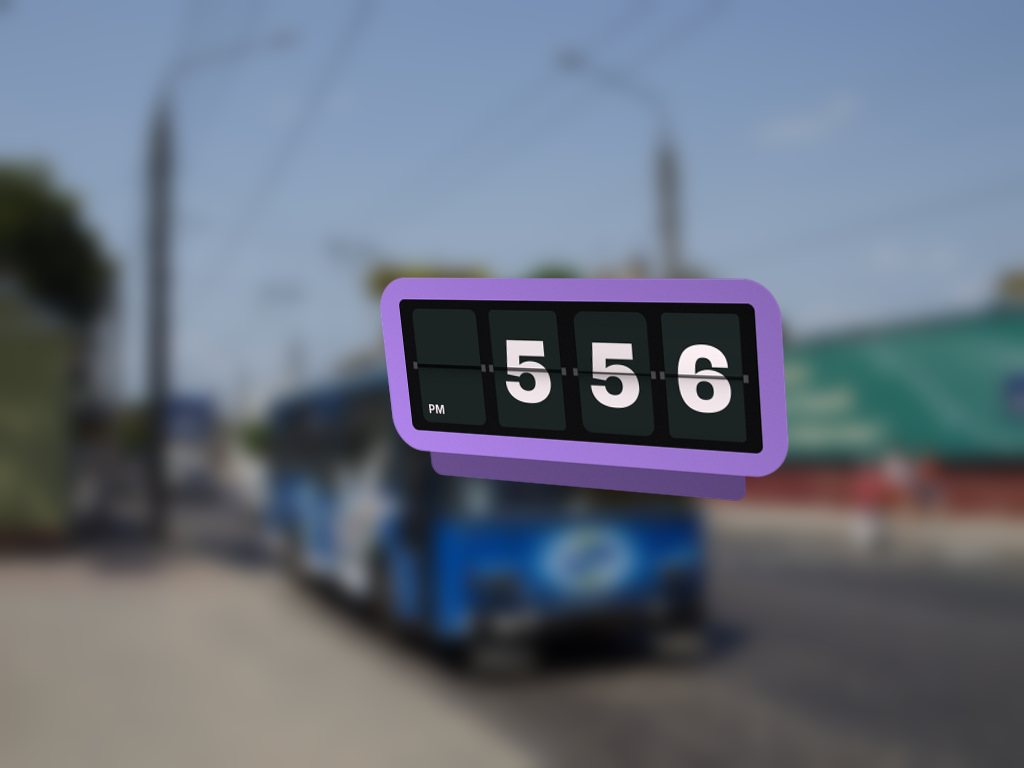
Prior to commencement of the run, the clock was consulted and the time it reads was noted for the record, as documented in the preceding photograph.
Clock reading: 5:56
